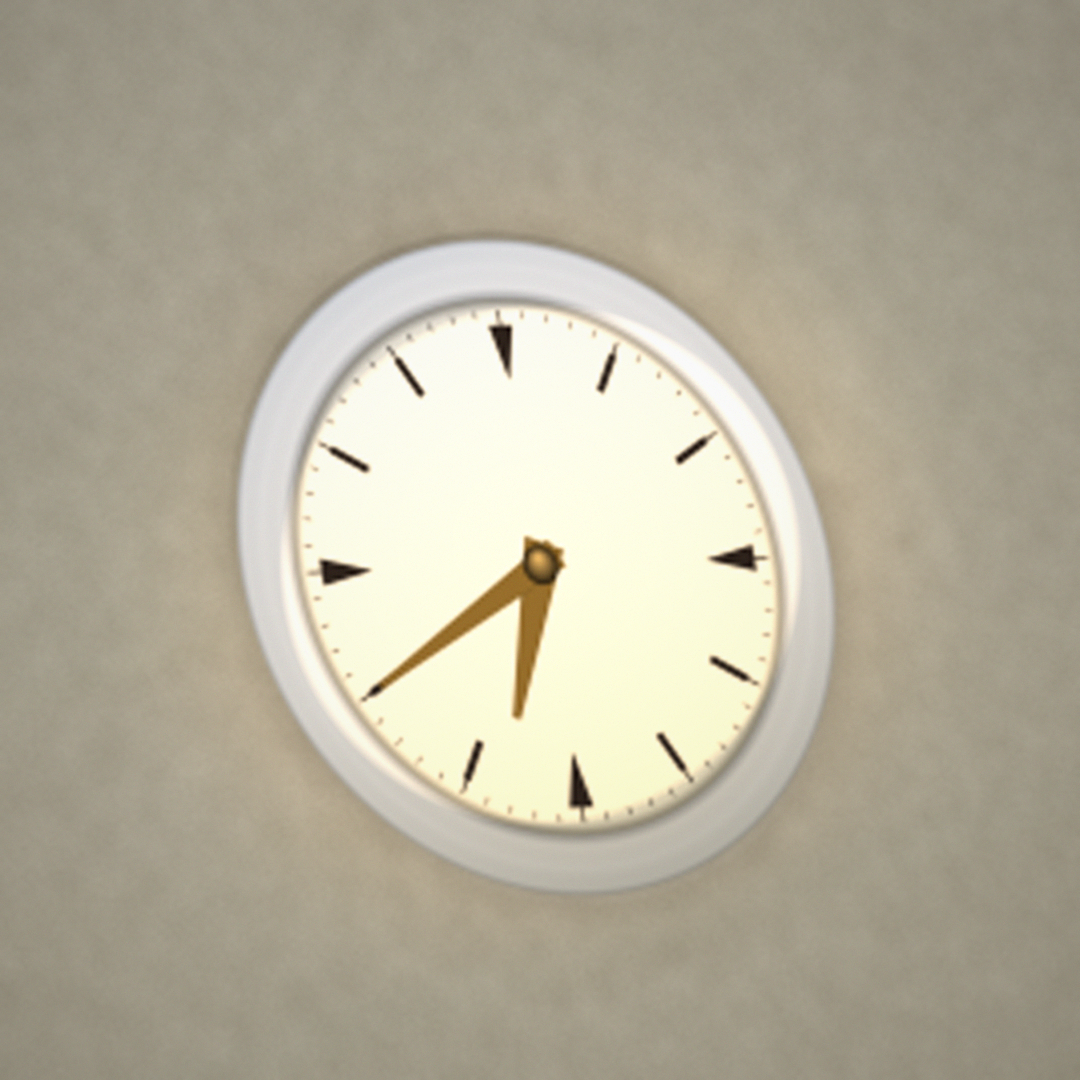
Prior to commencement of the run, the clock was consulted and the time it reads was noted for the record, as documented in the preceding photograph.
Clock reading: 6:40
